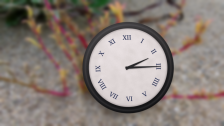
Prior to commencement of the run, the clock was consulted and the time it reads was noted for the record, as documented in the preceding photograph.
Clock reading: 2:15
